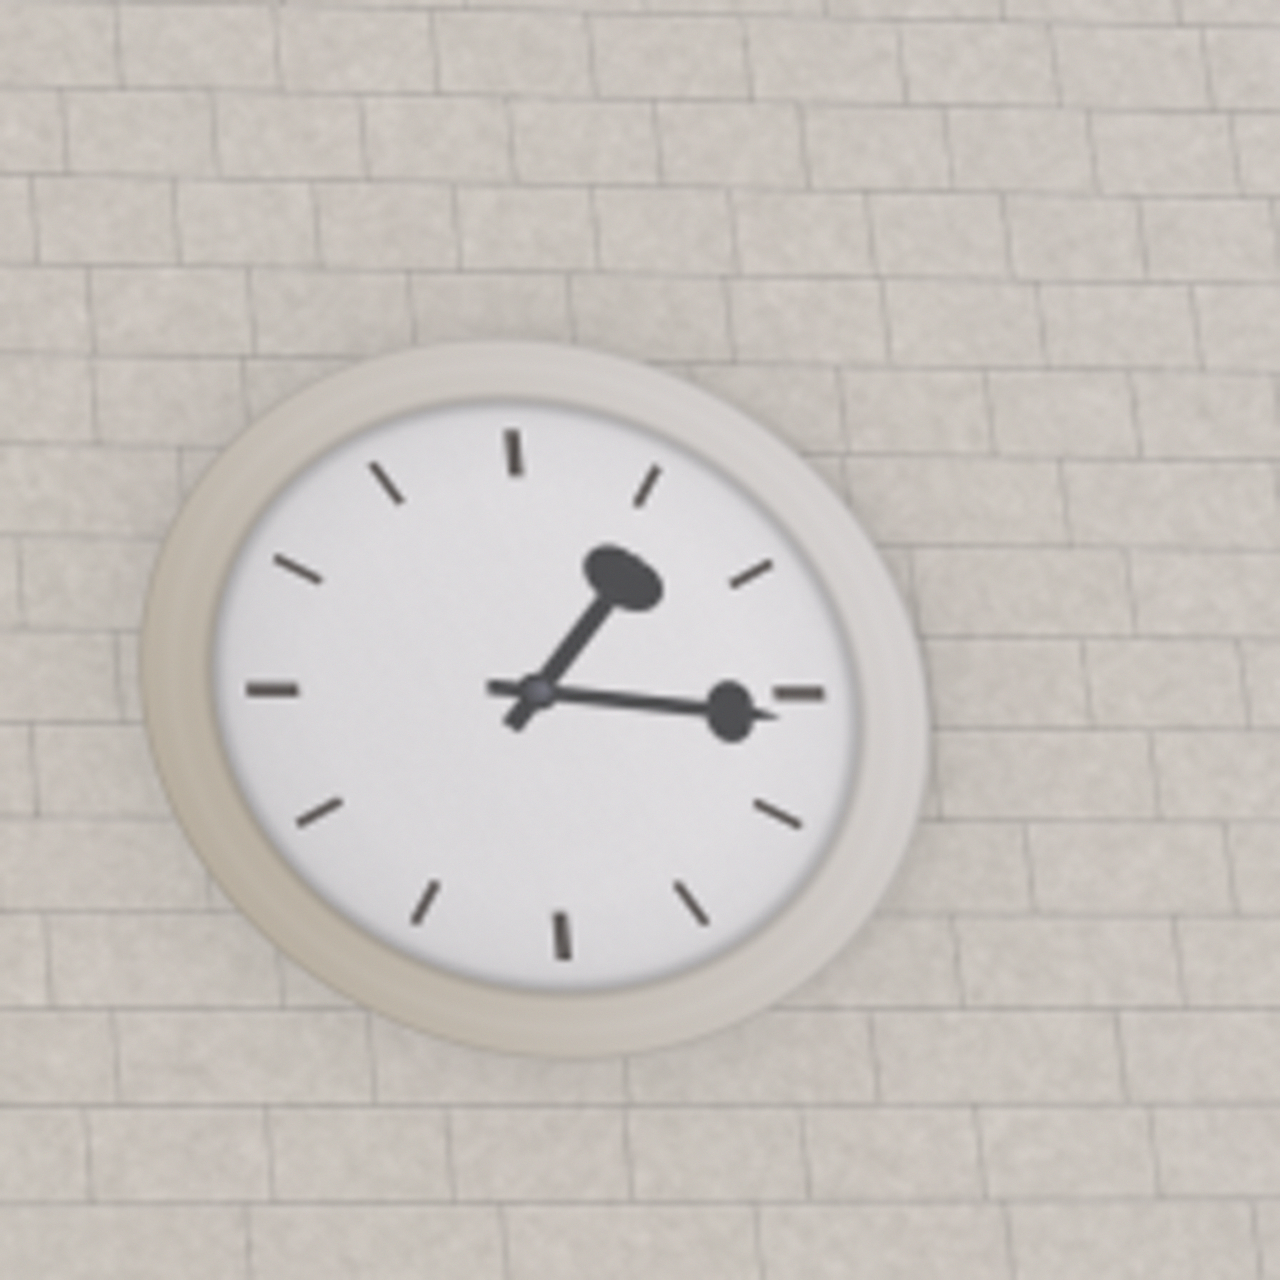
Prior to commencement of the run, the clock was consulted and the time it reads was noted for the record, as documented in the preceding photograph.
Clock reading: 1:16
